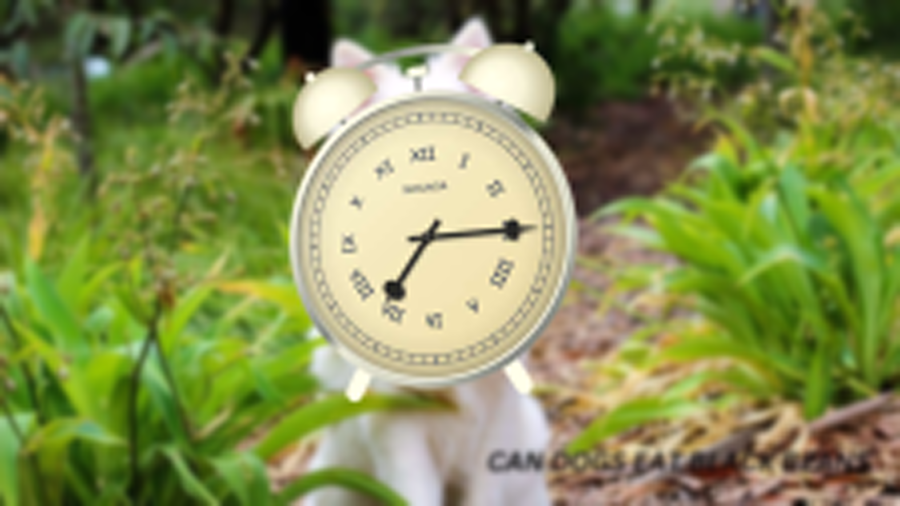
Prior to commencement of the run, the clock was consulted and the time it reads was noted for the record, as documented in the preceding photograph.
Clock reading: 7:15
